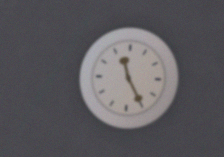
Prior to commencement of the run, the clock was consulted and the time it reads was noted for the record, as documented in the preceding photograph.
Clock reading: 11:25
